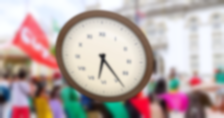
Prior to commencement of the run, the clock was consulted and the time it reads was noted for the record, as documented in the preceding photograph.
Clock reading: 6:24
